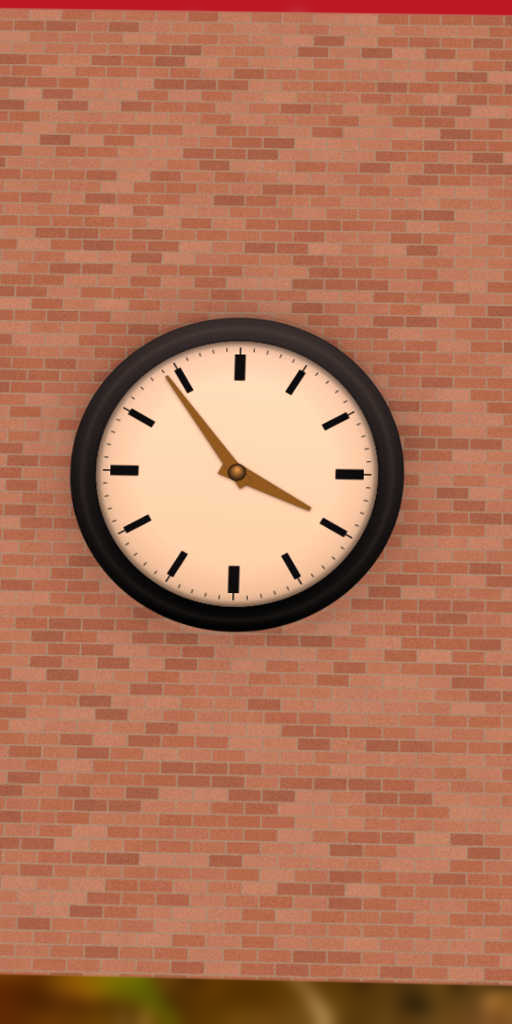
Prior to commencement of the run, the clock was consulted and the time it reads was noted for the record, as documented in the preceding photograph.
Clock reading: 3:54
